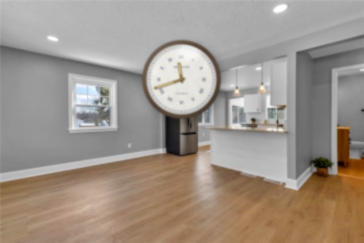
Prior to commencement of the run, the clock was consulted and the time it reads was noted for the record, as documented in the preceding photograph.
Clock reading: 11:42
